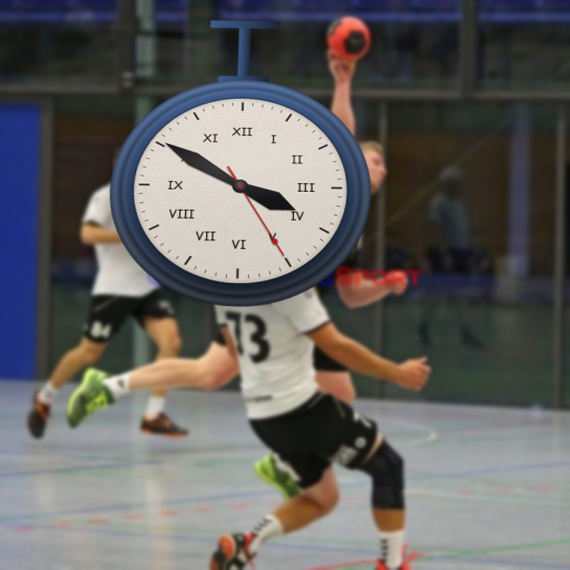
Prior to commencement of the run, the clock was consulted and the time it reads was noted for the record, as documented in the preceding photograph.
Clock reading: 3:50:25
